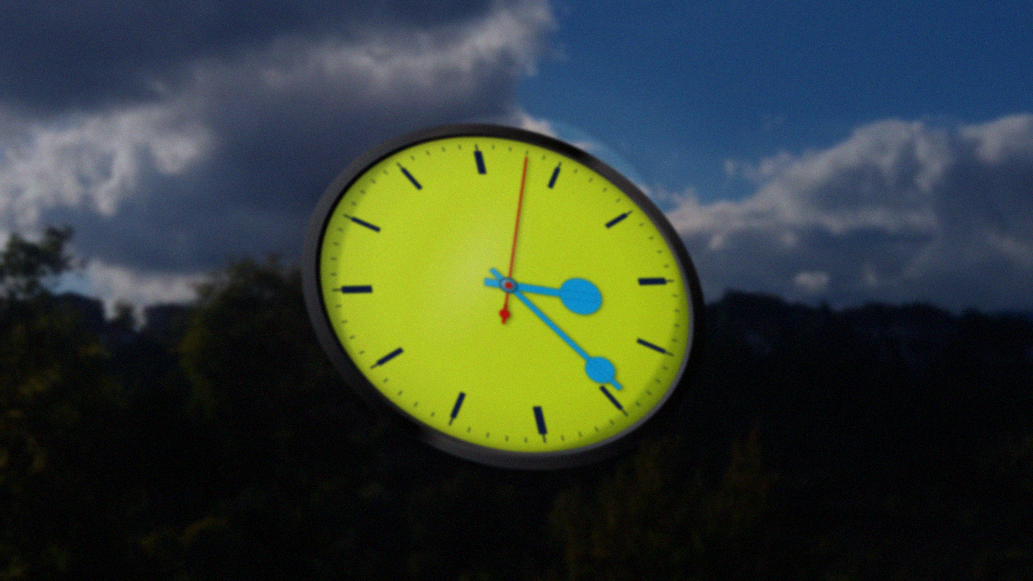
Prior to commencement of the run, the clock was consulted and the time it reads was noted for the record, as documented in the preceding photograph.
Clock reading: 3:24:03
